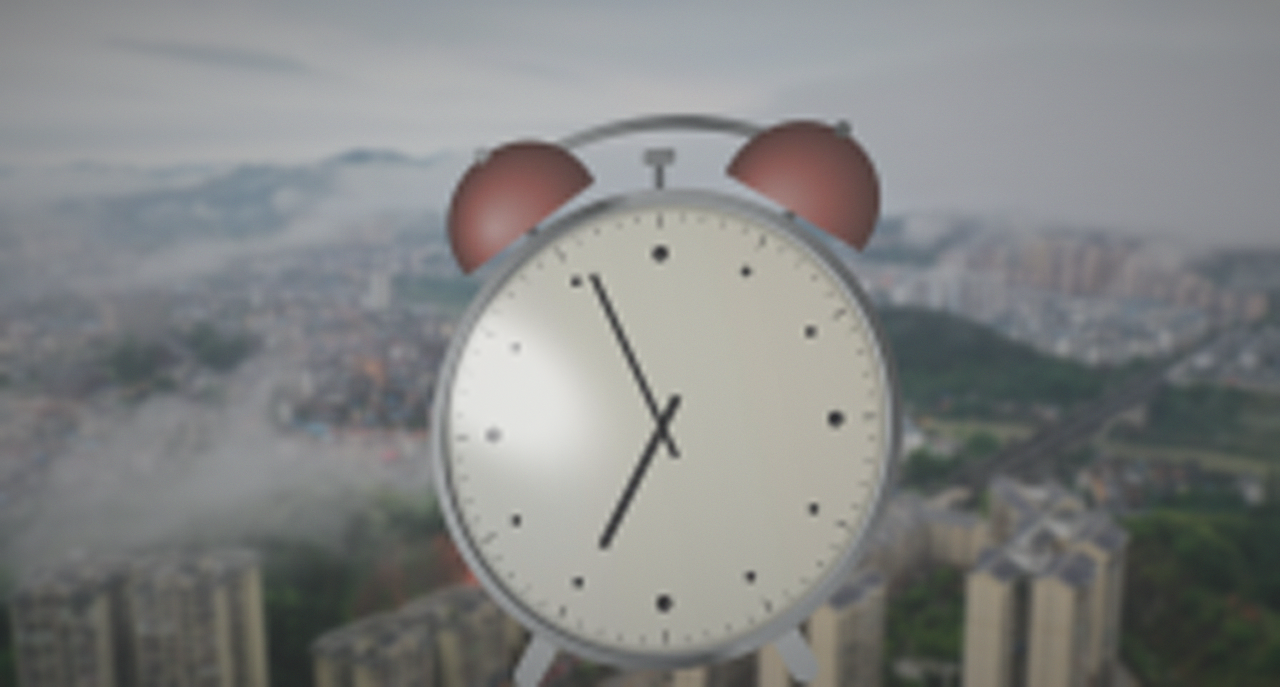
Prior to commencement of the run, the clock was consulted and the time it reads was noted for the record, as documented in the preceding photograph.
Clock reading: 6:56
